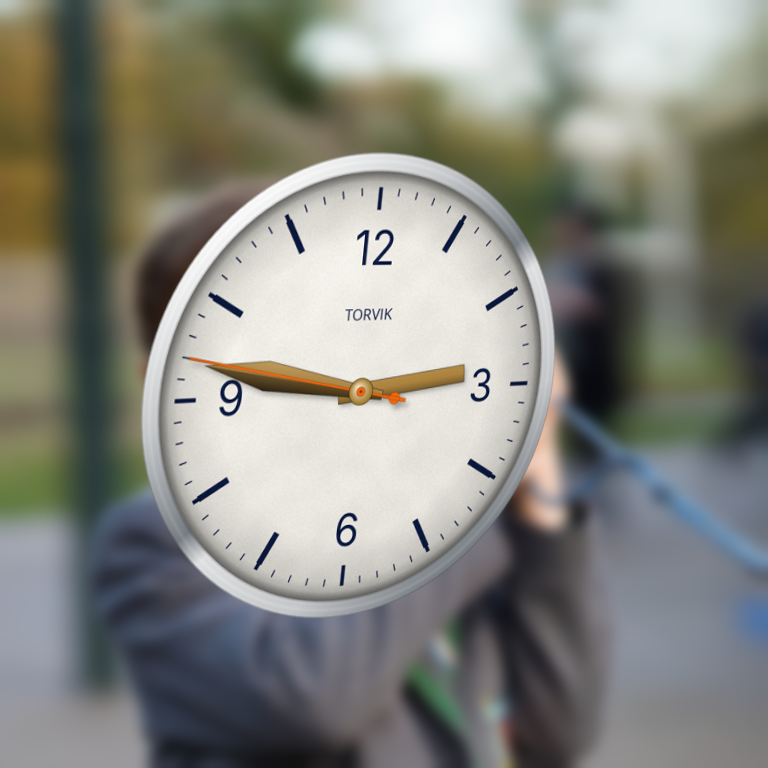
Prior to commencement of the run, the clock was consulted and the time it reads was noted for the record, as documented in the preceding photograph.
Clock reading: 2:46:47
